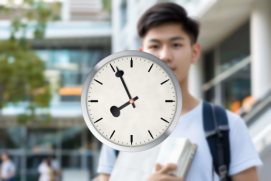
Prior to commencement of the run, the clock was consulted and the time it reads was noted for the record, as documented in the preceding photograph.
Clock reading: 7:56
